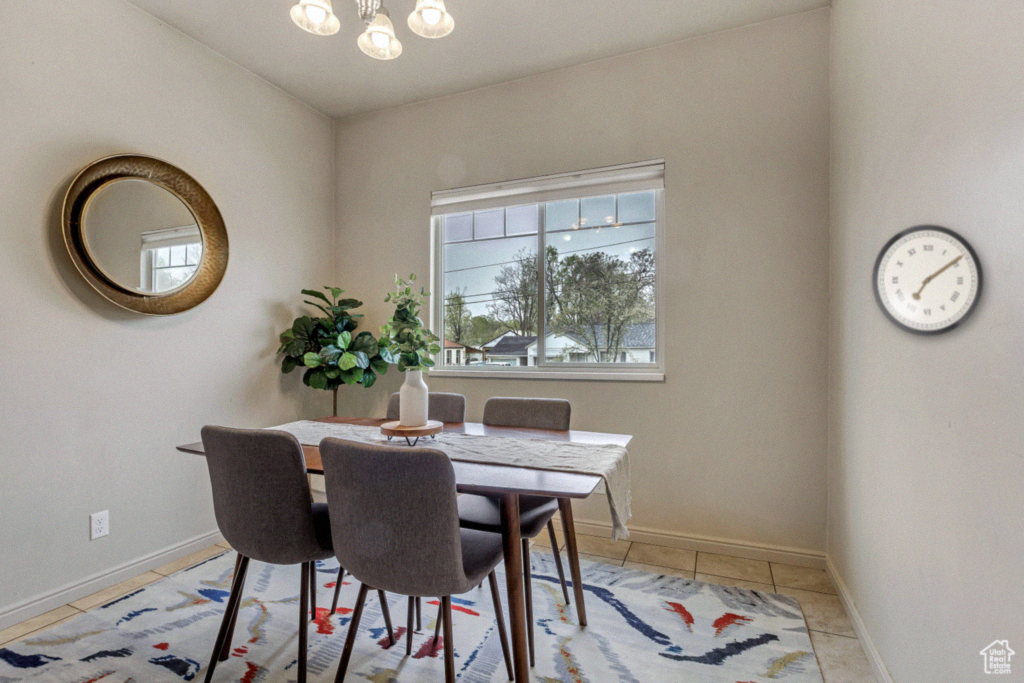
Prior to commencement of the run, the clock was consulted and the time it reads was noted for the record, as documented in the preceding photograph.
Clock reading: 7:09
